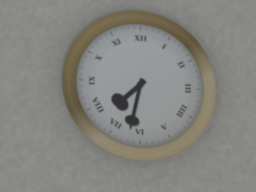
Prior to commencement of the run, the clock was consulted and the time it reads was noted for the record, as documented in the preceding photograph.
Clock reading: 7:32
